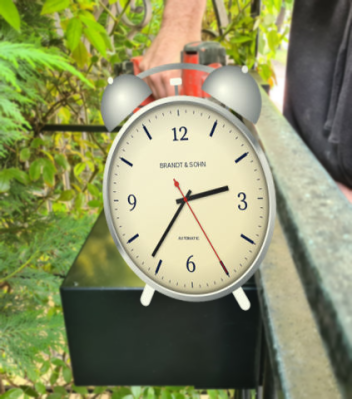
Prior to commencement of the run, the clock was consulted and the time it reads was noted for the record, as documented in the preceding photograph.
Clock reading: 2:36:25
